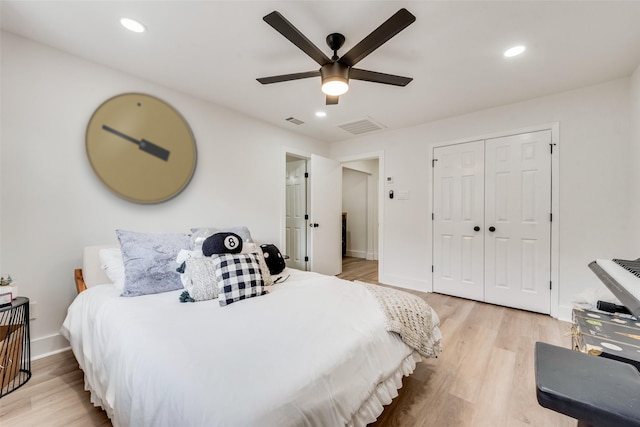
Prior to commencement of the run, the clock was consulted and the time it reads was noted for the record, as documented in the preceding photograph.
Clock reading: 3:49
